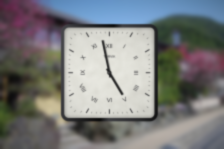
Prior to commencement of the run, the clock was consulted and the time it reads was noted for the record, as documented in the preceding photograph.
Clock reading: 4:58
